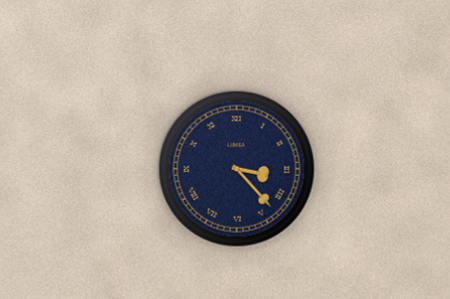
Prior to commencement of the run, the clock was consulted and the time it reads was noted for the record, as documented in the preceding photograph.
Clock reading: 3:23
